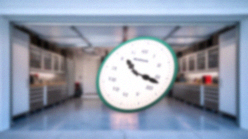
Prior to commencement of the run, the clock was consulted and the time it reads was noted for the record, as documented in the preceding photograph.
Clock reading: 10:17
